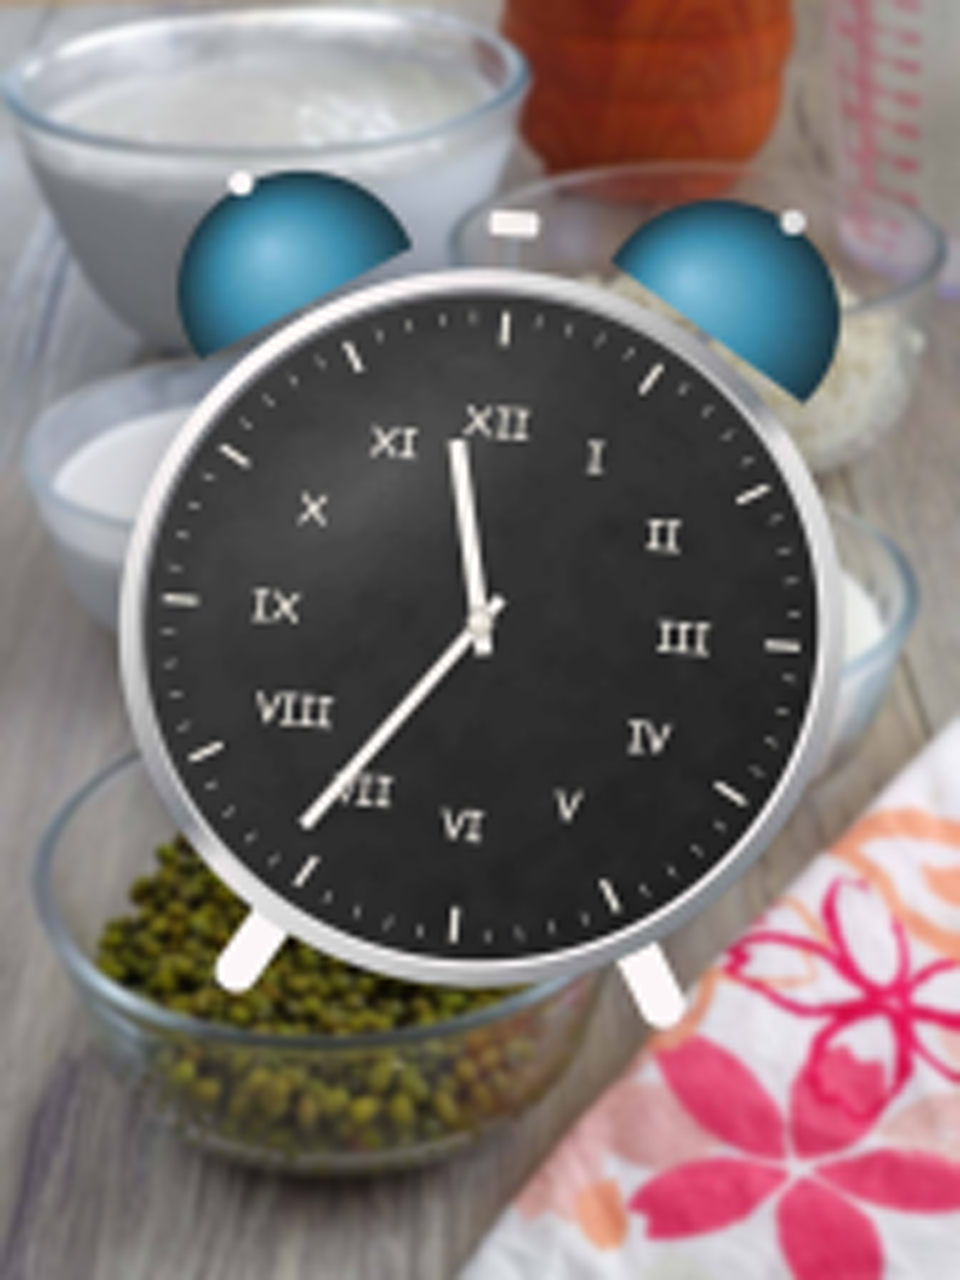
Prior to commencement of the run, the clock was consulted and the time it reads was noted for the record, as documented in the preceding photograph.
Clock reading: 11:36
